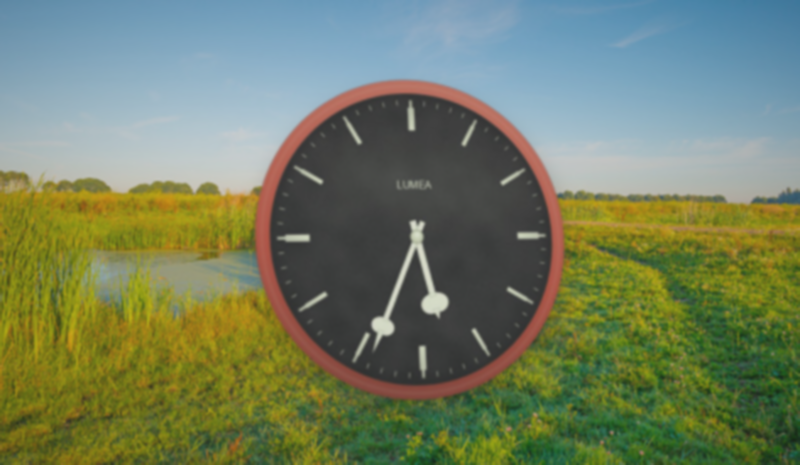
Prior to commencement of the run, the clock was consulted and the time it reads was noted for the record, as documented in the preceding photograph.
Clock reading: 5:34
